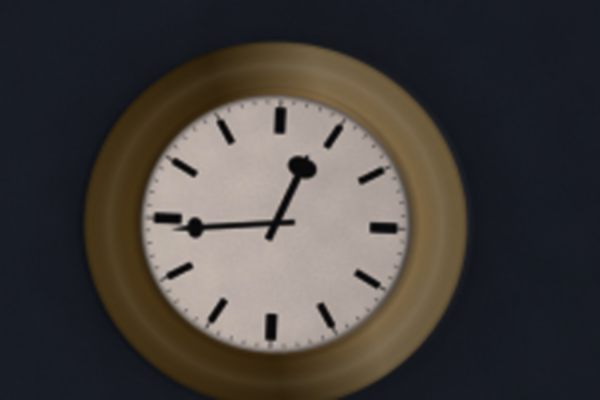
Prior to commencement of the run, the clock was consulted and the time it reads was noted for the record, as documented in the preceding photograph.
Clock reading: 12:44
